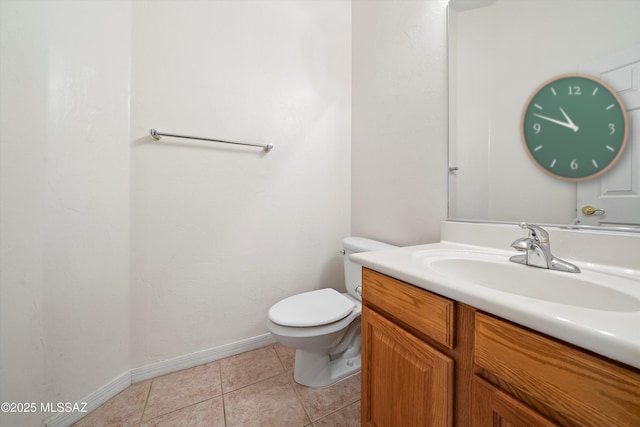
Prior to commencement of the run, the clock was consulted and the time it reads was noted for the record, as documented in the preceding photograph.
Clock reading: 10:48
